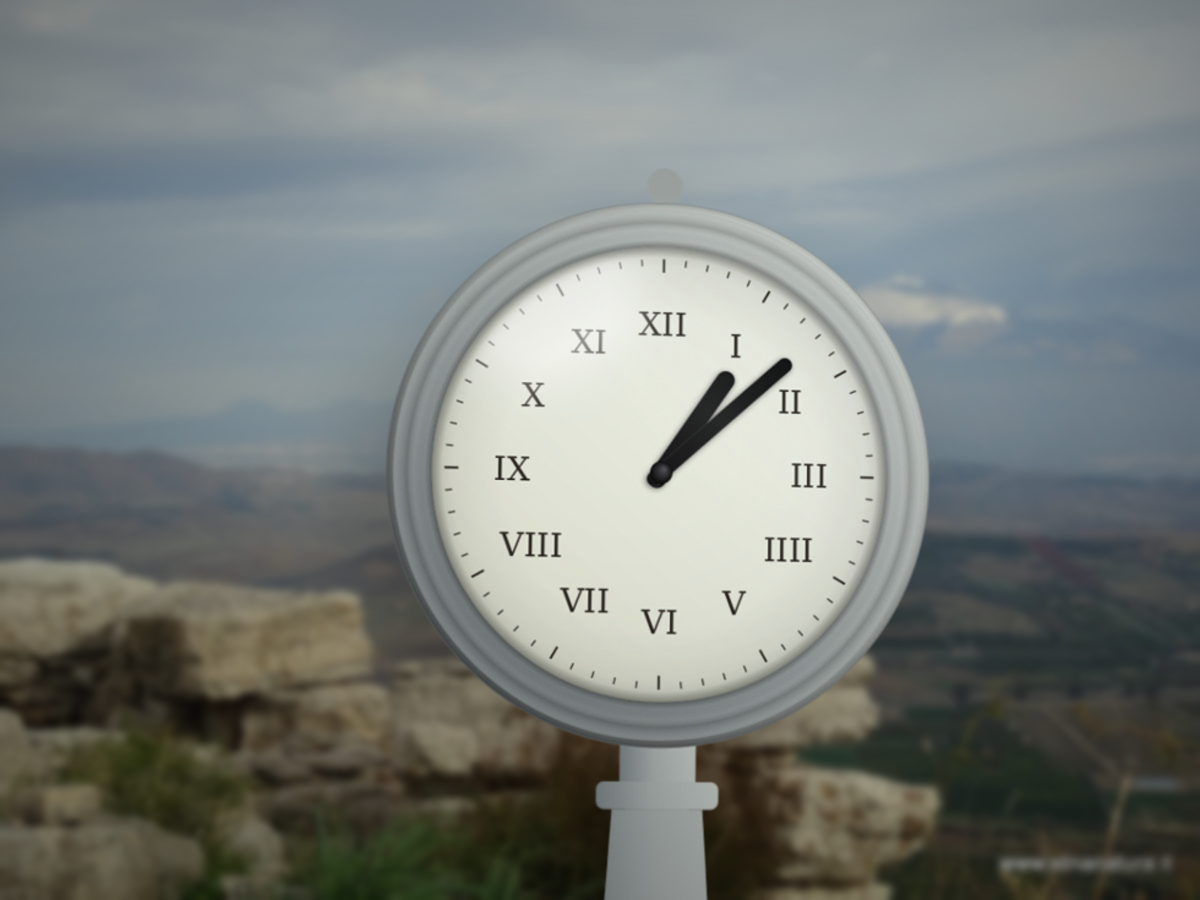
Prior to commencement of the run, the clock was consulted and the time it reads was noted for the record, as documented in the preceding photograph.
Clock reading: 1:08
